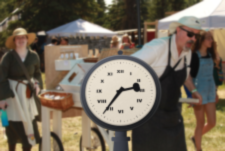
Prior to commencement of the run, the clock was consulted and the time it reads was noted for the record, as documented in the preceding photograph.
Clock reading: 2:36
